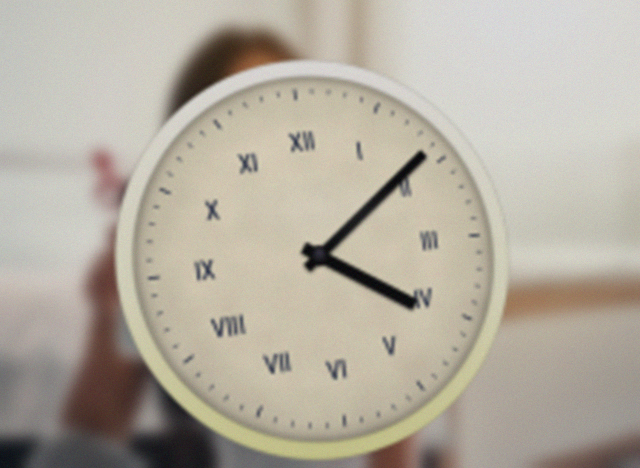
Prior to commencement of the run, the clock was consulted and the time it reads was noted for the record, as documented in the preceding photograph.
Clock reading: 4:09
